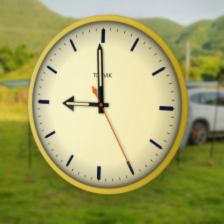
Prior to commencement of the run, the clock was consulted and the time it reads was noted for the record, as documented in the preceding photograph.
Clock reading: 8:59:25
